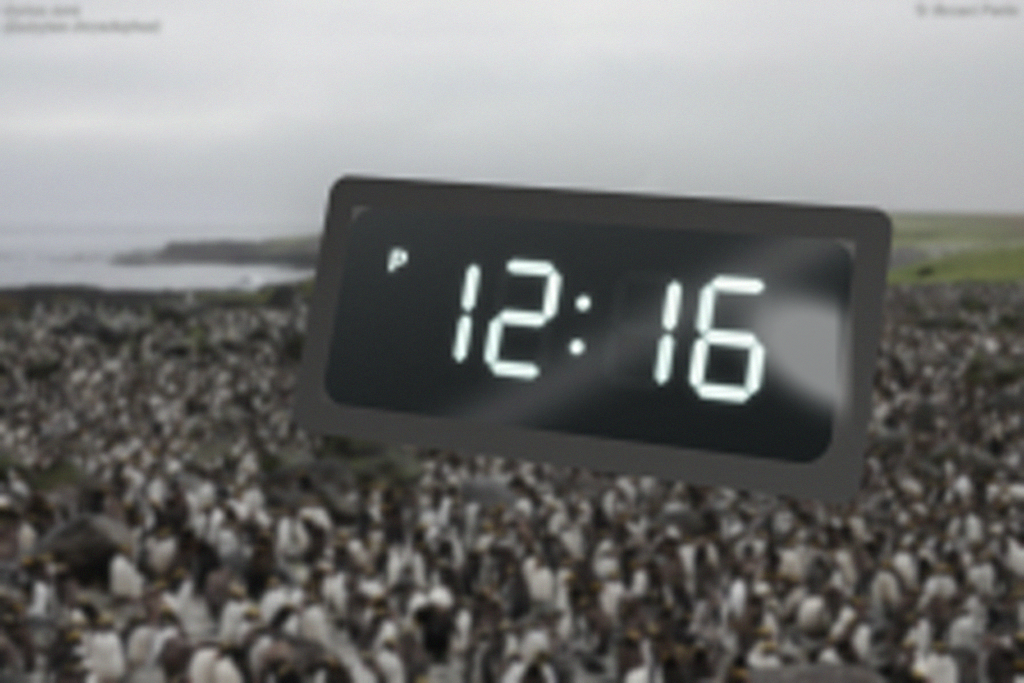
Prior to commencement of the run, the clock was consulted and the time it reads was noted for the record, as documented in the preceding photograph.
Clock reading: 12:16
